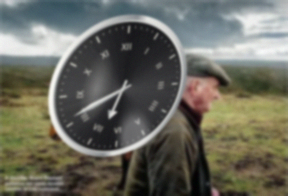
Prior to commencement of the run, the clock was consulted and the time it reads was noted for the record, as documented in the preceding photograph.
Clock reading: 6:41
